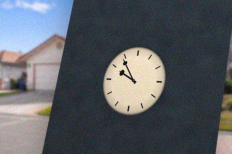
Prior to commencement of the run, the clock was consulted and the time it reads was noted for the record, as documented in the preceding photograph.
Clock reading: 9:54
